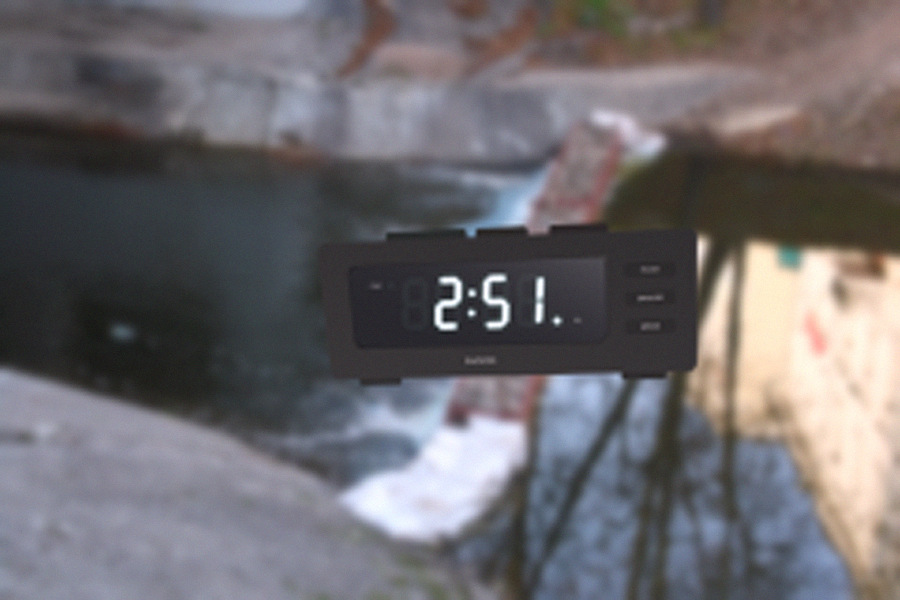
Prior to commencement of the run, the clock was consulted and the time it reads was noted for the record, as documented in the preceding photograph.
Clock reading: 2:51
